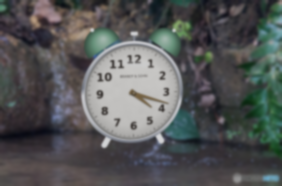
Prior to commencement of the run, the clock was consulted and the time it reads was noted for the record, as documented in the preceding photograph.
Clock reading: 4:18
